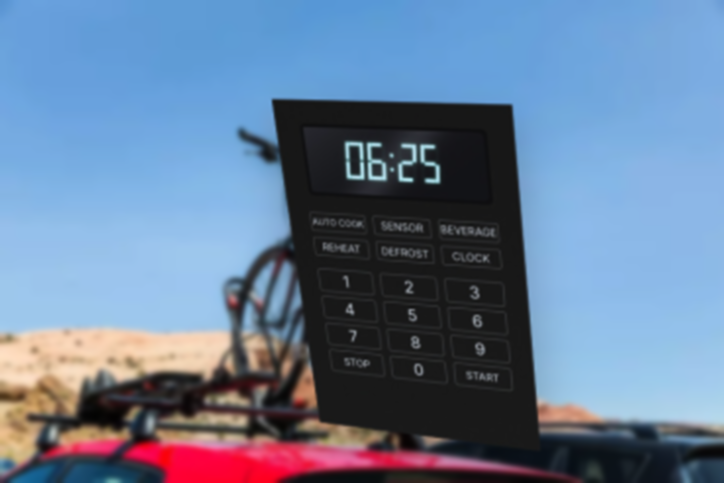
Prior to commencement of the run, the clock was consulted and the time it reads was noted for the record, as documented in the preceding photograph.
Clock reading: 6:25
